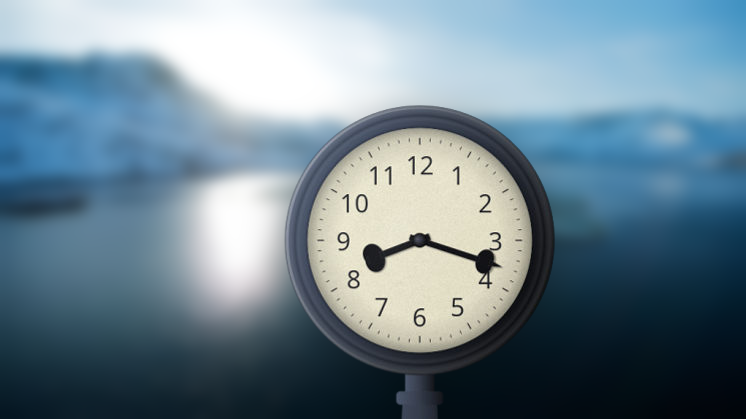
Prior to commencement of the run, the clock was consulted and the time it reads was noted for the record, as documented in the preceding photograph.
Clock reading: 8:18
